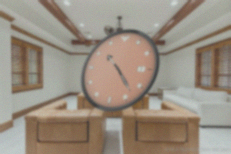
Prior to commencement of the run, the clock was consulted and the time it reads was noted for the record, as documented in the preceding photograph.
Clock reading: 10:23
